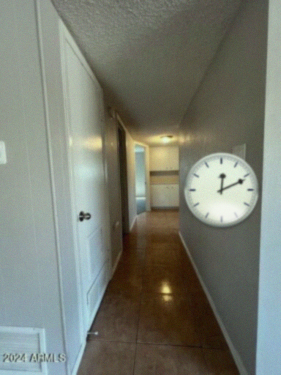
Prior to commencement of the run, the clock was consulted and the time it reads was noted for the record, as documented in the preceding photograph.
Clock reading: 12:11
